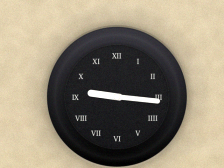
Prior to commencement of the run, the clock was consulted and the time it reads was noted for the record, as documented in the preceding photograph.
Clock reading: 9:16
